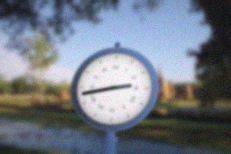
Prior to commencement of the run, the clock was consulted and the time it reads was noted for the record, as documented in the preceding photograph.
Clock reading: 2:43
